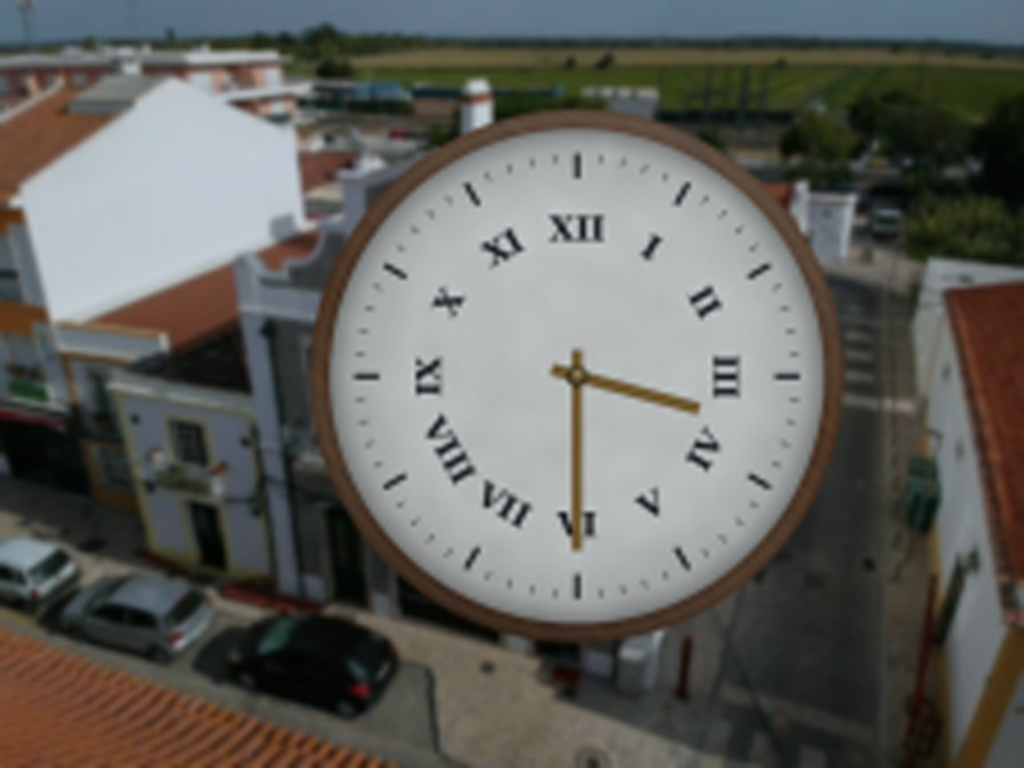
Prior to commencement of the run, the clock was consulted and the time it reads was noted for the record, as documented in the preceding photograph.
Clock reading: 3:30
